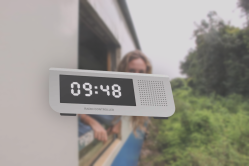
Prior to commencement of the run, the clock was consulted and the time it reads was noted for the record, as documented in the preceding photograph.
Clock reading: 9:48
